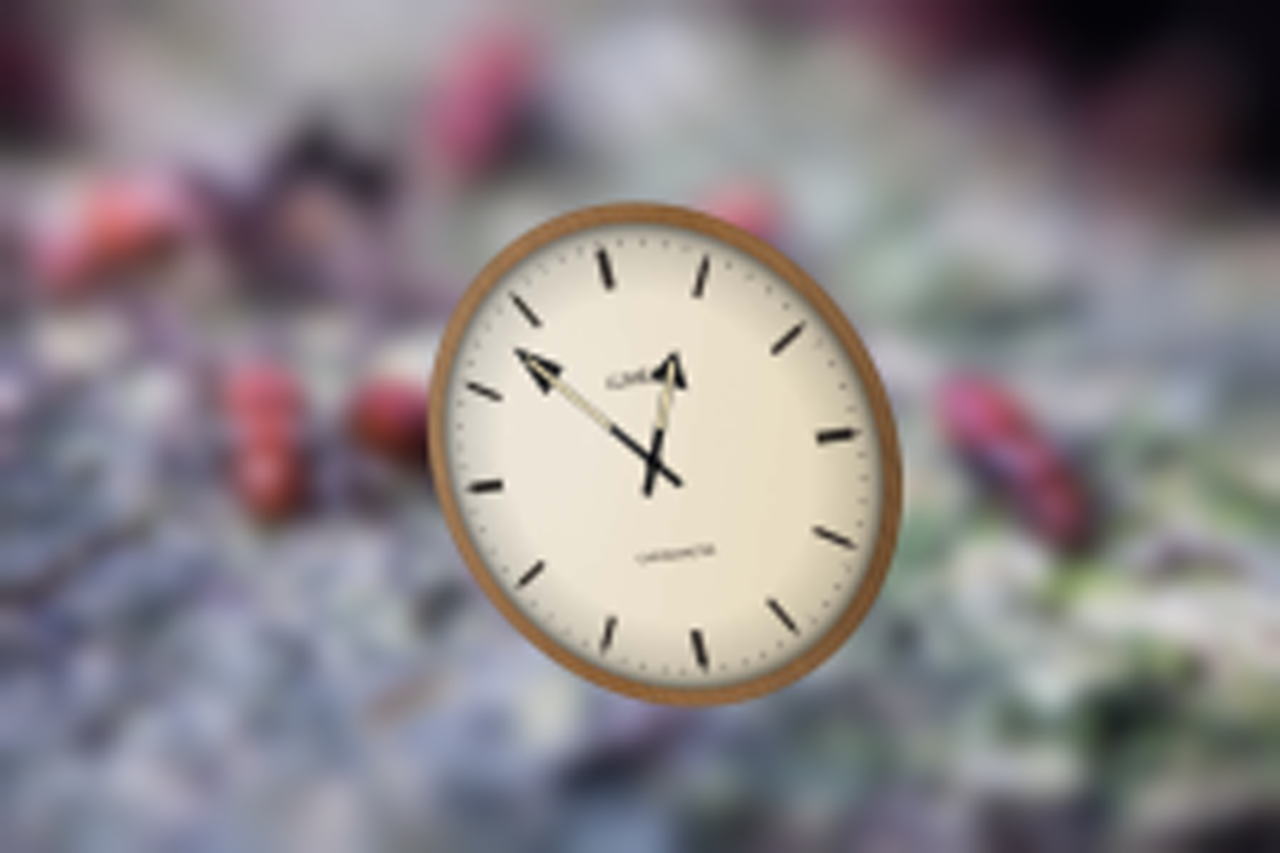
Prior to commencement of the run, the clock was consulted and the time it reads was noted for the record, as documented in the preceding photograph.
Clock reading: 12:53
